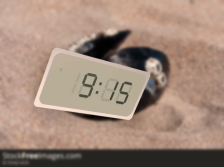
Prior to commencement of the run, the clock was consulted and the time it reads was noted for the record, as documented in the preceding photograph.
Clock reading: 9:15
